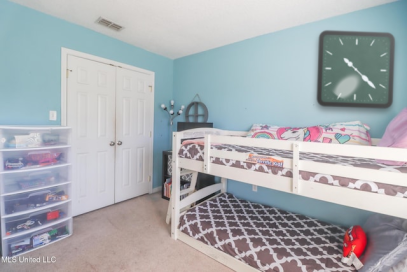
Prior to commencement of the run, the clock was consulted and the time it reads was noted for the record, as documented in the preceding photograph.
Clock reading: 10:22
